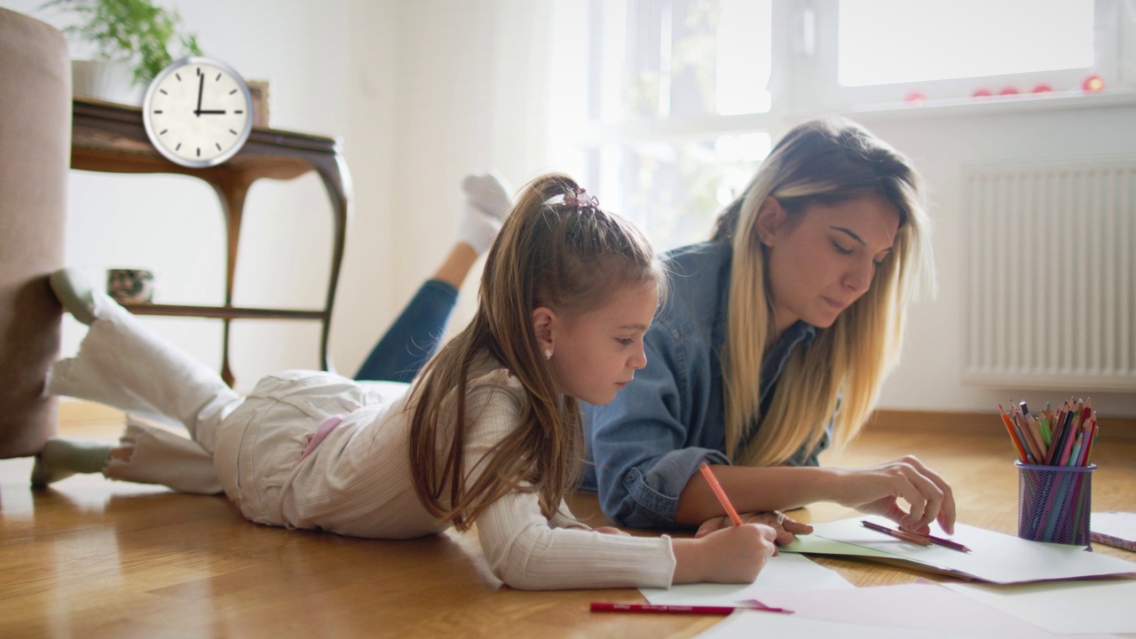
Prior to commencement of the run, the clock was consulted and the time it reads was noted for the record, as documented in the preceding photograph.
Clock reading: 3:01
